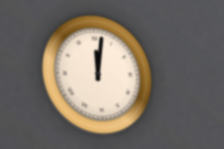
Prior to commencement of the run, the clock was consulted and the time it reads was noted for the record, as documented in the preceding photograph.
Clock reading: 12:02
